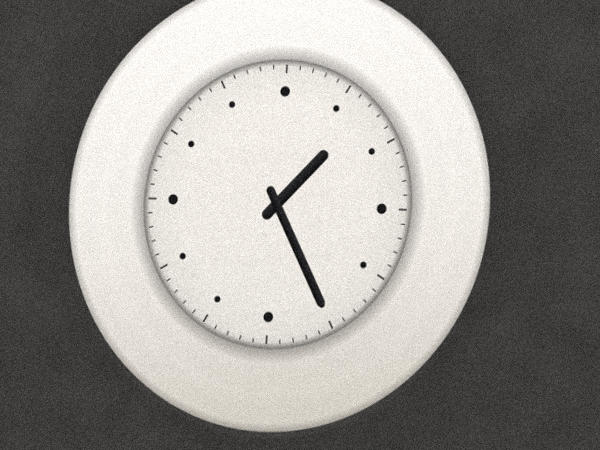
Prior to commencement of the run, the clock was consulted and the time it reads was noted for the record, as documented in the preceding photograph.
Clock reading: 1:25
